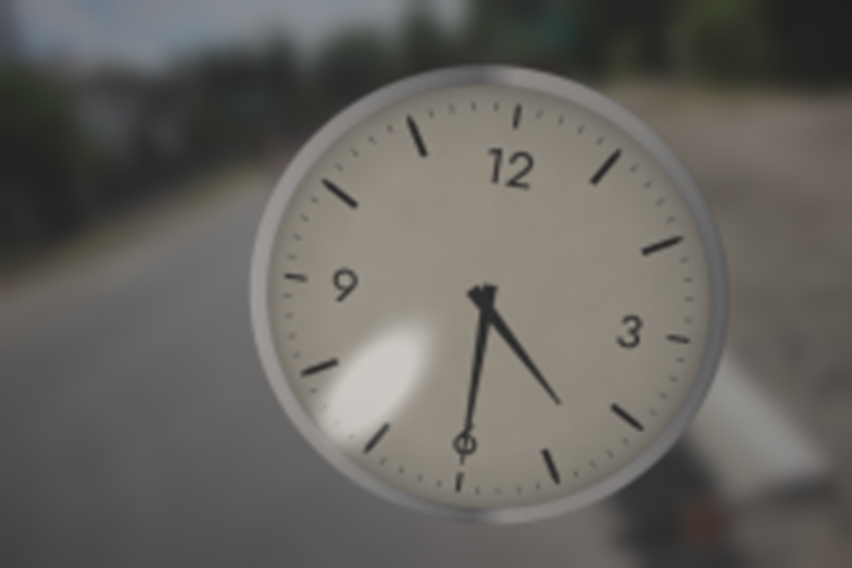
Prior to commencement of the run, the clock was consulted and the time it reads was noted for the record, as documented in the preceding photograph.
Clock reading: 4:30
